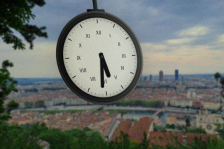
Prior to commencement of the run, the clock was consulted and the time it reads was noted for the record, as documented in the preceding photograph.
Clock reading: 5:31
